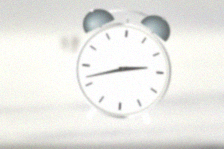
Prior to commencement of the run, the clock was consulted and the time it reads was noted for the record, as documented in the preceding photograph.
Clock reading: 2:42
